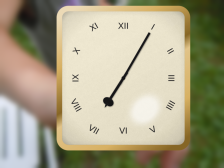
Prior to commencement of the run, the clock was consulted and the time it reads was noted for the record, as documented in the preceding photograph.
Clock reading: 7:05
